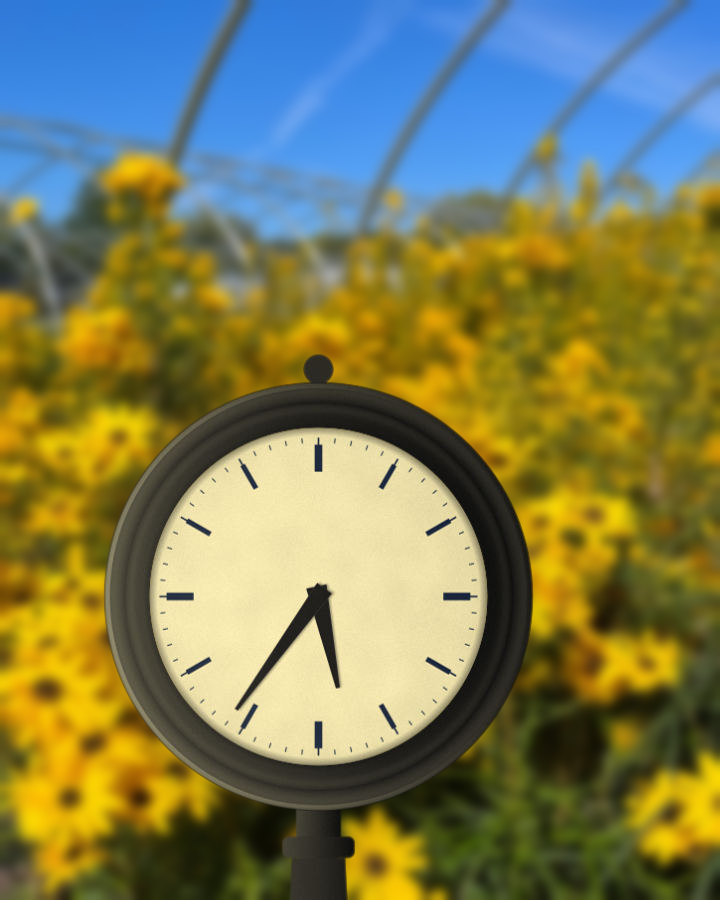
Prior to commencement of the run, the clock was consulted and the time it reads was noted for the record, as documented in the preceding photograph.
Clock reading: 5:36
